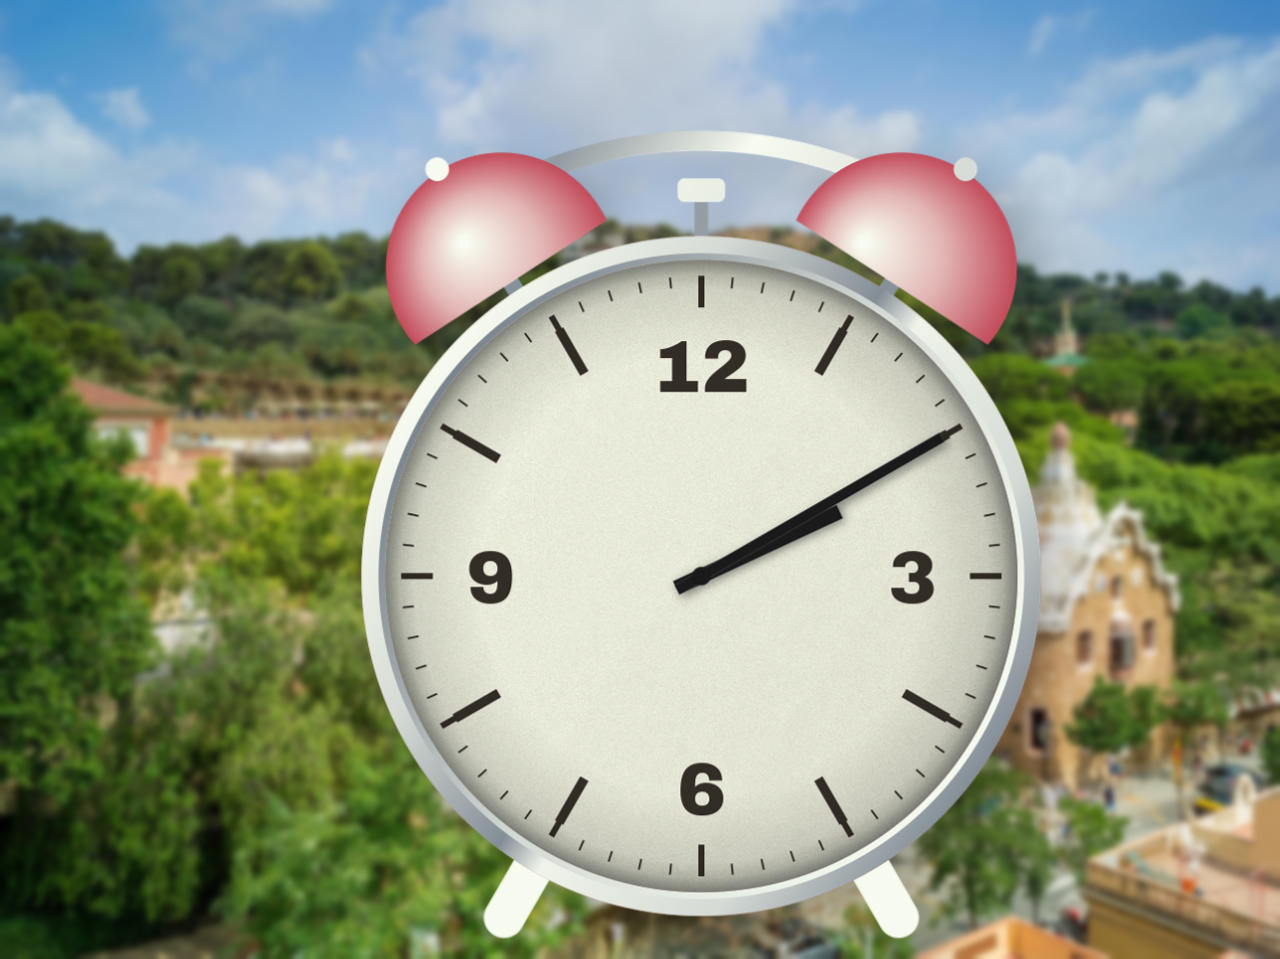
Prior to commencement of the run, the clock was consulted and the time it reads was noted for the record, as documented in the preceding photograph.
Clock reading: 2:10
